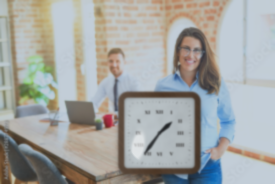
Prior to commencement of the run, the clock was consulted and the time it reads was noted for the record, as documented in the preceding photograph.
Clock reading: 1:36
